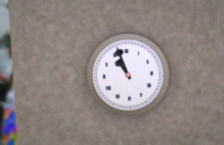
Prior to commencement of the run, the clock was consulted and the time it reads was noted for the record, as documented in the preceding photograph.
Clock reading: 10:57
